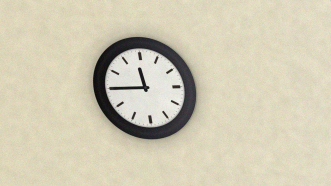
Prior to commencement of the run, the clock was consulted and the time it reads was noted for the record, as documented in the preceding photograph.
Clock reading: 11:45
